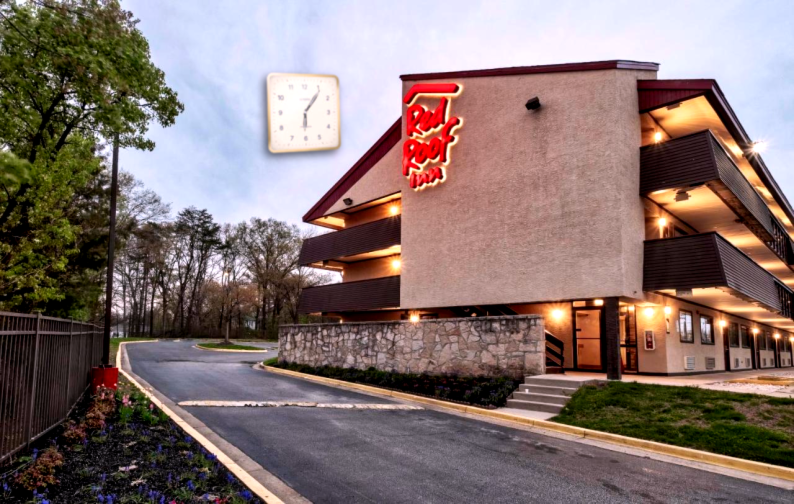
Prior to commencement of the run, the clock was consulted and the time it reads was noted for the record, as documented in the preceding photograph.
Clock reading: 6:06
